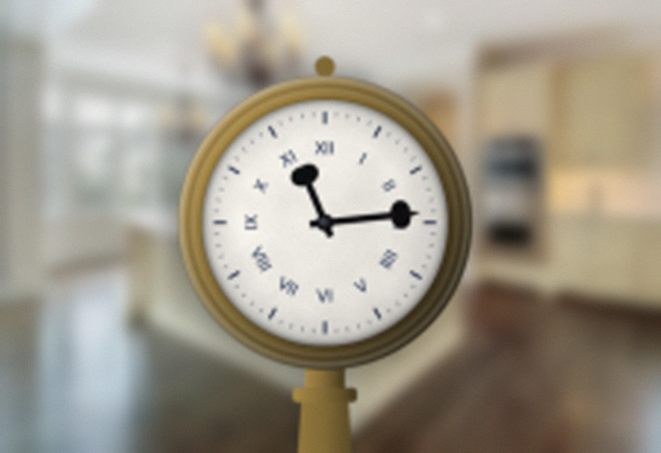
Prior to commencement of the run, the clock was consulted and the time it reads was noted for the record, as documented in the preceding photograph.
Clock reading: 11:14
